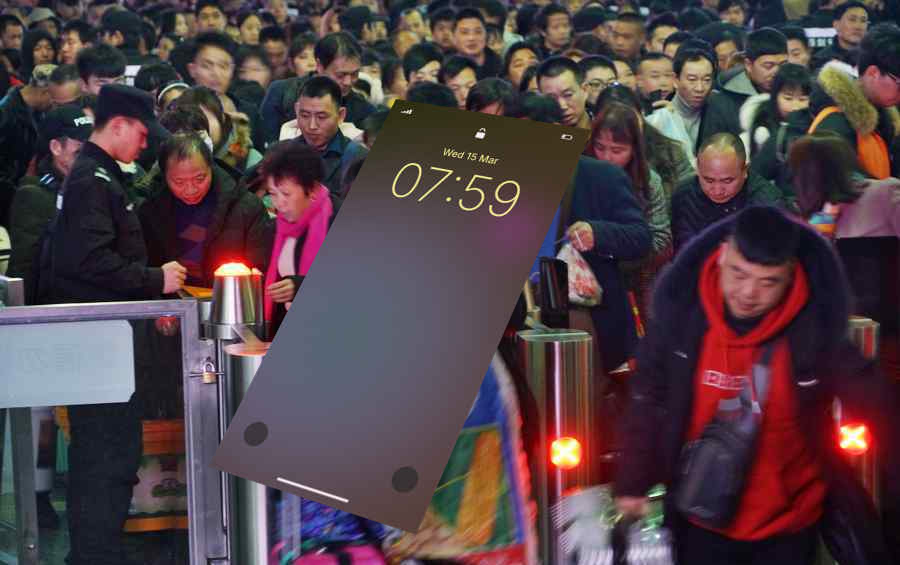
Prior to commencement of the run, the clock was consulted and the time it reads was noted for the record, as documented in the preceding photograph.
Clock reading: 7:59
